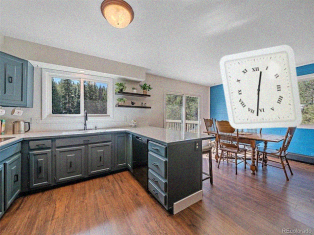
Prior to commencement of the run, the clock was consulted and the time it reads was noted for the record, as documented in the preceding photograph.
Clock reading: 12:32
